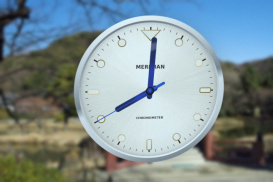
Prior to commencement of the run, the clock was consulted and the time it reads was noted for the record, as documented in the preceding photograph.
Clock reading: 8:00:40
